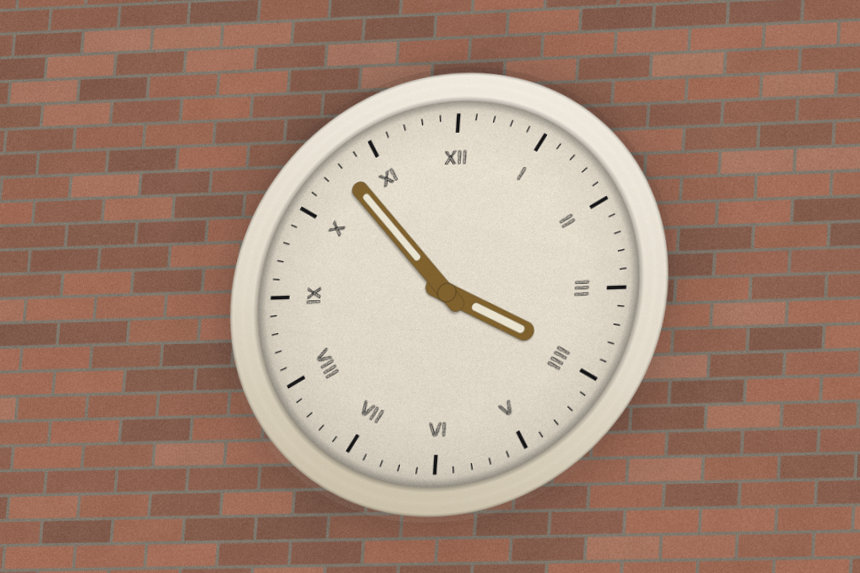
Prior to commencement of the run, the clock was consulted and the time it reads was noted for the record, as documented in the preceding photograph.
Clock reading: 3:53
